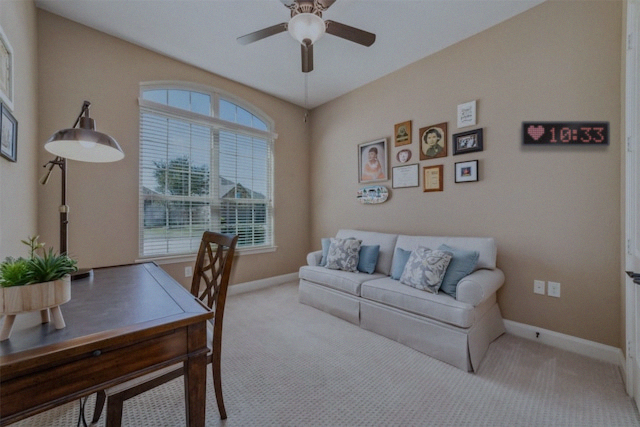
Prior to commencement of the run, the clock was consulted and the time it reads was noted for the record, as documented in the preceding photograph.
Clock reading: 10:33
